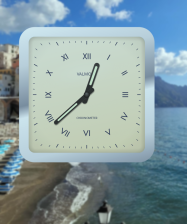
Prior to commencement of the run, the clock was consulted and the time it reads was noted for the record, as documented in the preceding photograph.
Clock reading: 12:38
